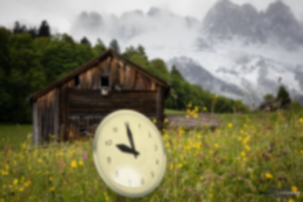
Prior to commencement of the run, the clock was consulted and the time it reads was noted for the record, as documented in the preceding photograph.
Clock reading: 10:00
